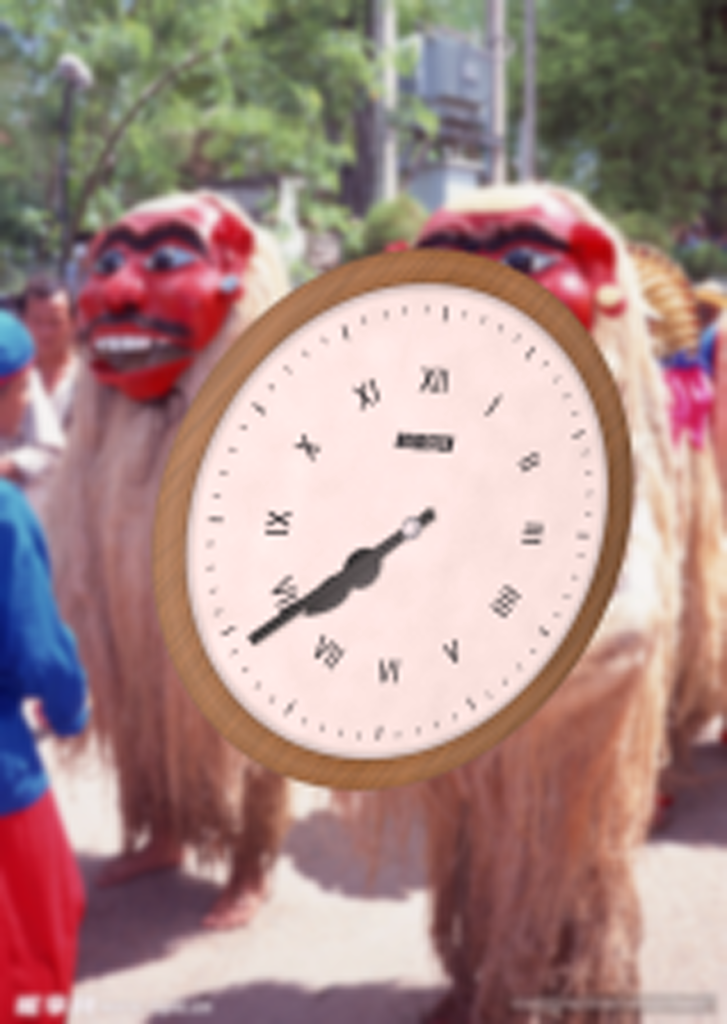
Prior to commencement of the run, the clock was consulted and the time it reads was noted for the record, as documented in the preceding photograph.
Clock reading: 7:39
